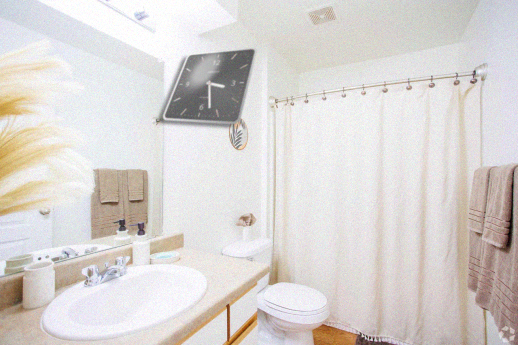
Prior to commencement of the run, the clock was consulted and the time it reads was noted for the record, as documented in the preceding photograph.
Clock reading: 3:27
